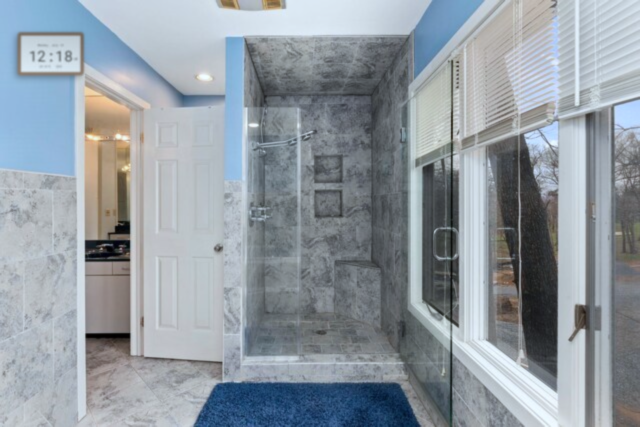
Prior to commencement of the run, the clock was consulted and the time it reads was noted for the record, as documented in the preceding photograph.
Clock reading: 12:18
